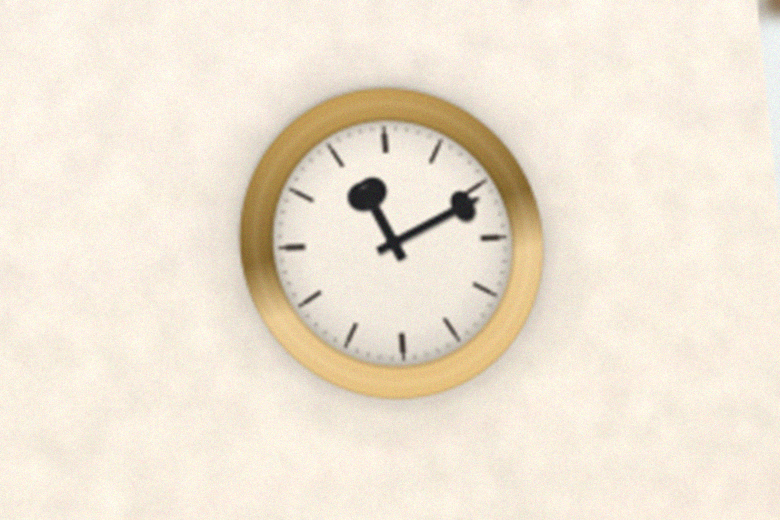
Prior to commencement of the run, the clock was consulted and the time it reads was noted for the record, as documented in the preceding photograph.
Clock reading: 11:11
